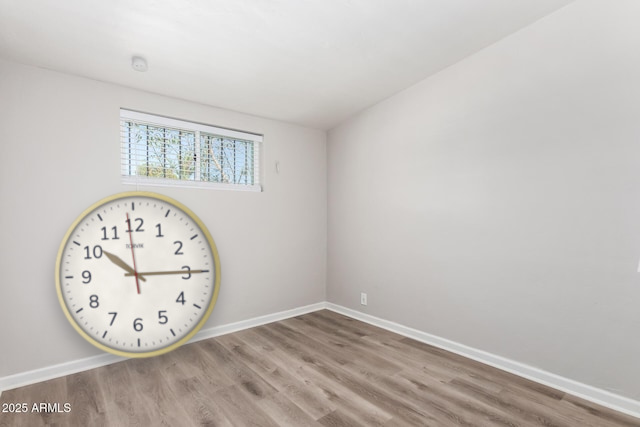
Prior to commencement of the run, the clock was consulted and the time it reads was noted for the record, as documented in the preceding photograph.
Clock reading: 10:14:59
